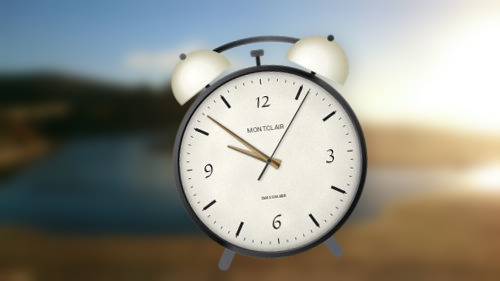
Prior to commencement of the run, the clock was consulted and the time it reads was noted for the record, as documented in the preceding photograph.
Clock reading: 9:52:06
